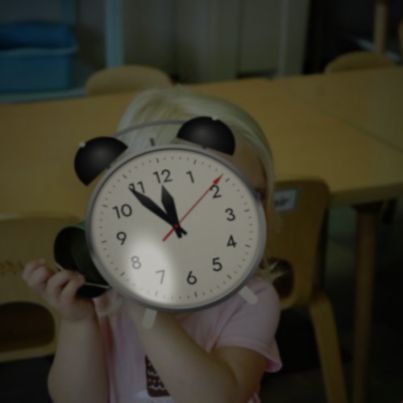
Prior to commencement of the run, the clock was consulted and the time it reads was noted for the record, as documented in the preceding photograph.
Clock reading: 11:54:09
